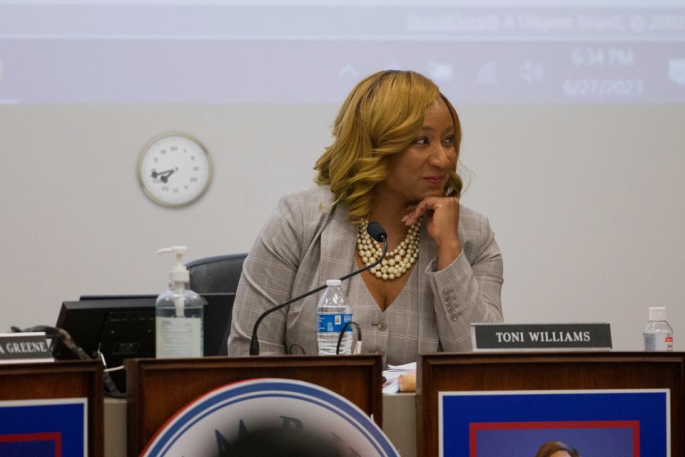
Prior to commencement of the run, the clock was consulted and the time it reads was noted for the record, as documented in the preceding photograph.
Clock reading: 7:43
